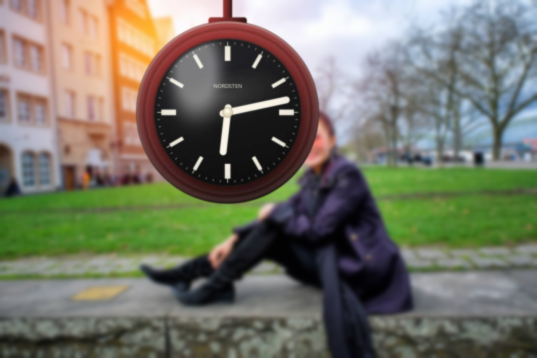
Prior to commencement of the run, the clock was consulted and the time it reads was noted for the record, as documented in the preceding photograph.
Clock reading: 6:13
